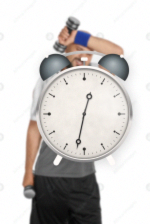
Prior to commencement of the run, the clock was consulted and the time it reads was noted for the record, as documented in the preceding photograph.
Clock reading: 12:32
